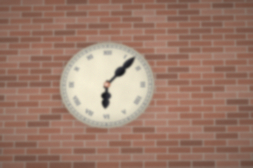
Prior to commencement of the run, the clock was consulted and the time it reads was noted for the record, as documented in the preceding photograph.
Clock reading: 6:07
